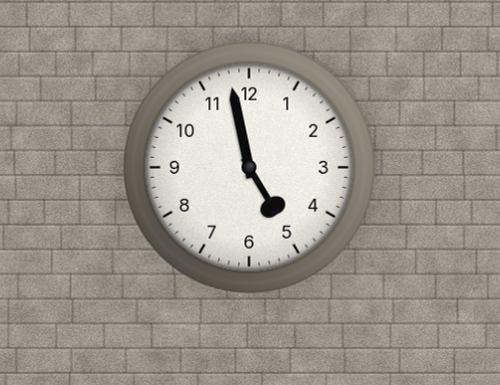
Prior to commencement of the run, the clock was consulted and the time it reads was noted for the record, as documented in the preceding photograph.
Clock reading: 4:58
